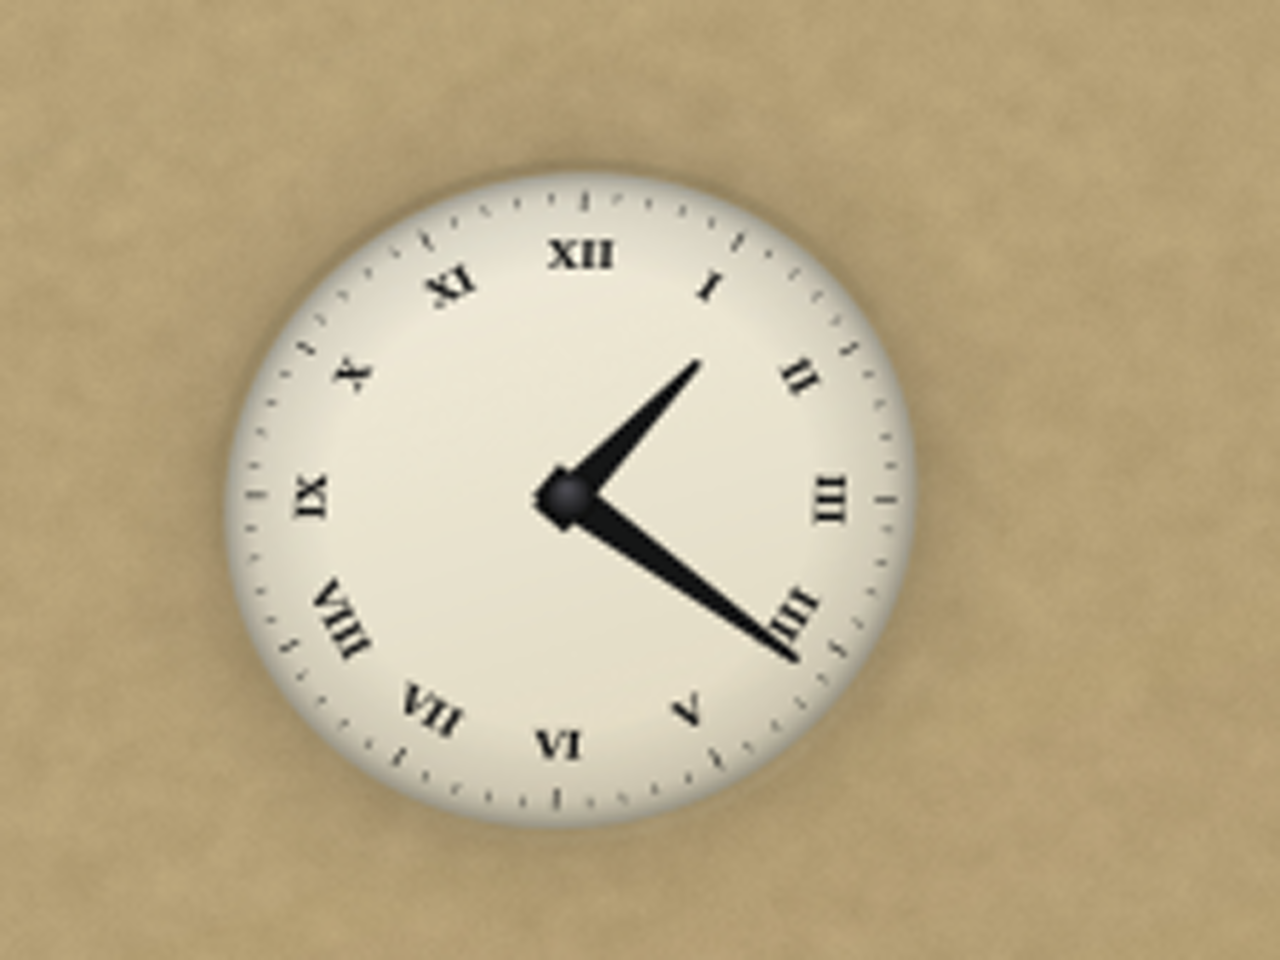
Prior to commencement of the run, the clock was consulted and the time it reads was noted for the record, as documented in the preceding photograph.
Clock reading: 1:21
